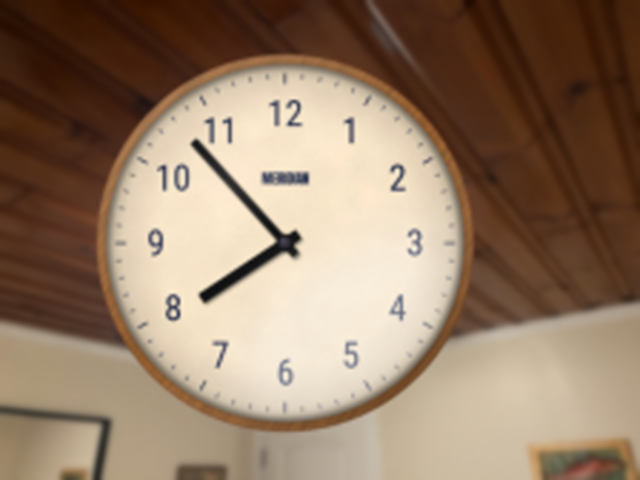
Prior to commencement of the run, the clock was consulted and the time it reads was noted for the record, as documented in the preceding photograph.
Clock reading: 7:53
